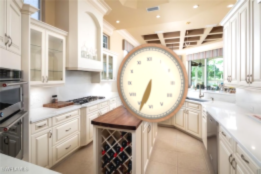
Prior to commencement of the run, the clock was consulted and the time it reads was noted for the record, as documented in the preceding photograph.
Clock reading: 6:34
